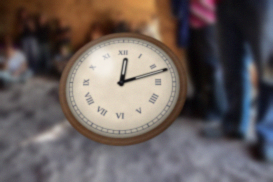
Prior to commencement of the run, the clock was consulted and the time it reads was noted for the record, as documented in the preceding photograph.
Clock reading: 12:12
